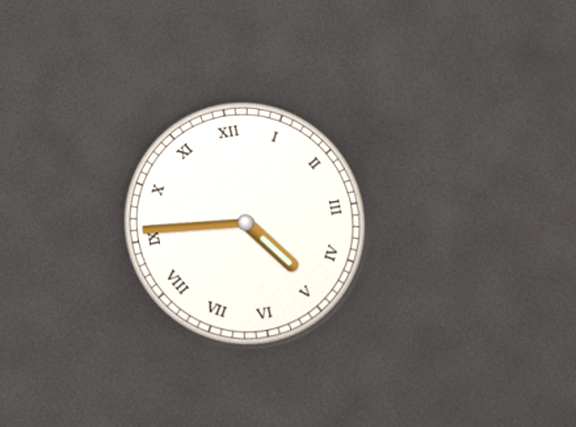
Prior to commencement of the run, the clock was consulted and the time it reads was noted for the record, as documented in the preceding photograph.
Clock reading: 4:46
